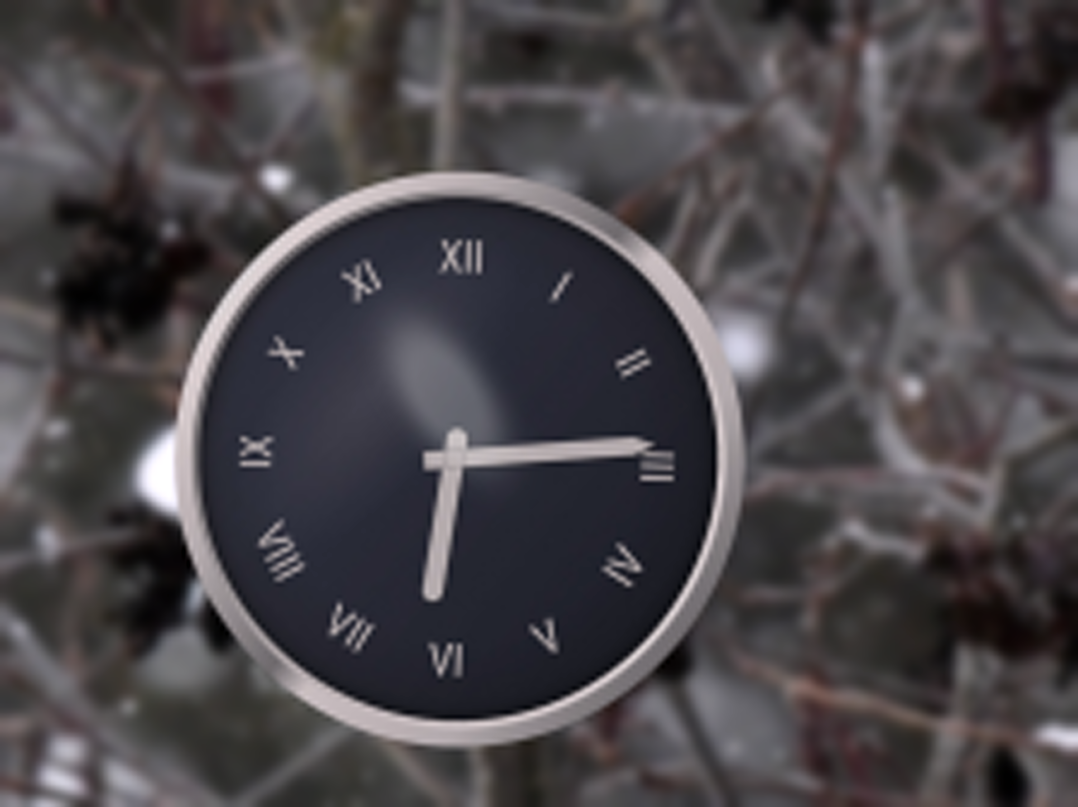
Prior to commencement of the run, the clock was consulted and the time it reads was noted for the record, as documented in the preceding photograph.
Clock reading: 6:14
